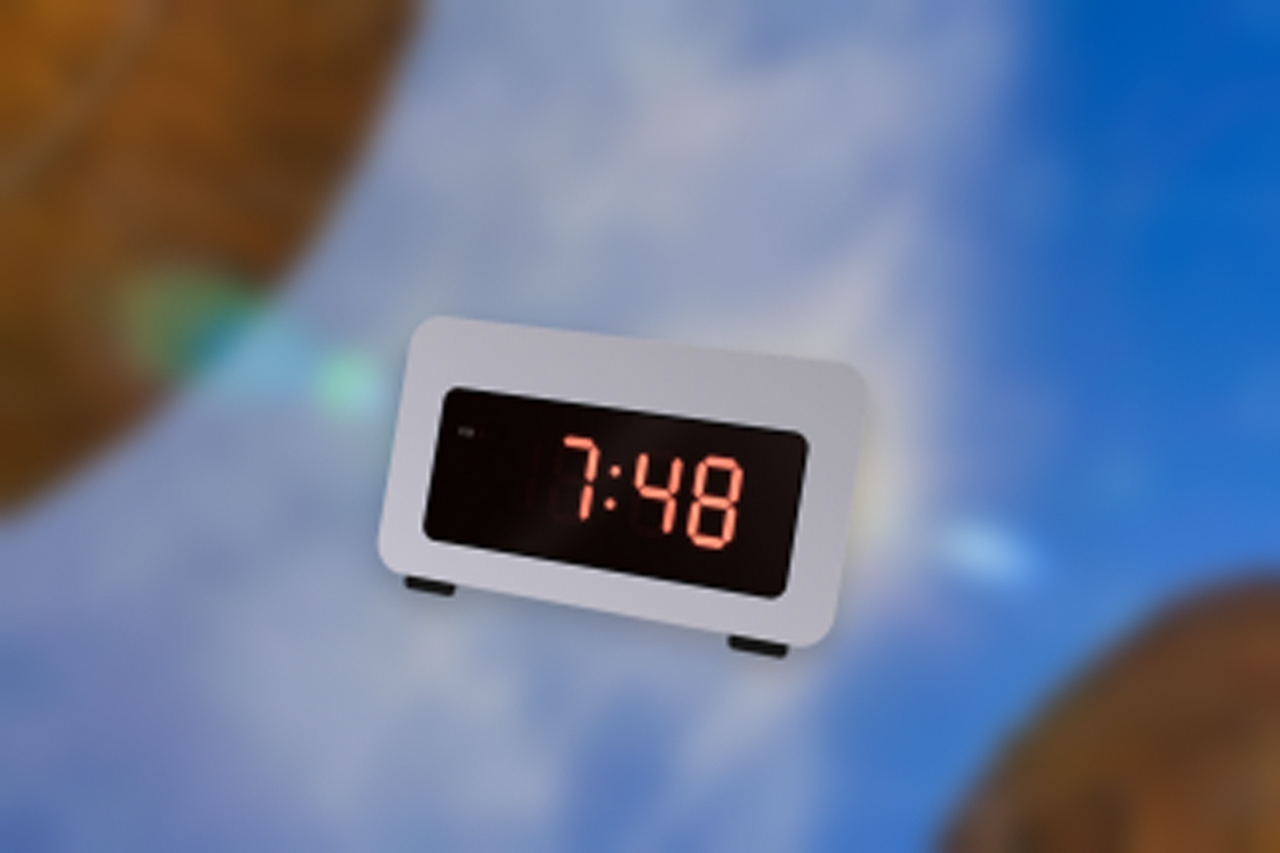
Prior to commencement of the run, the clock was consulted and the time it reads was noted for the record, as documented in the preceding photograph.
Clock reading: 7:48
